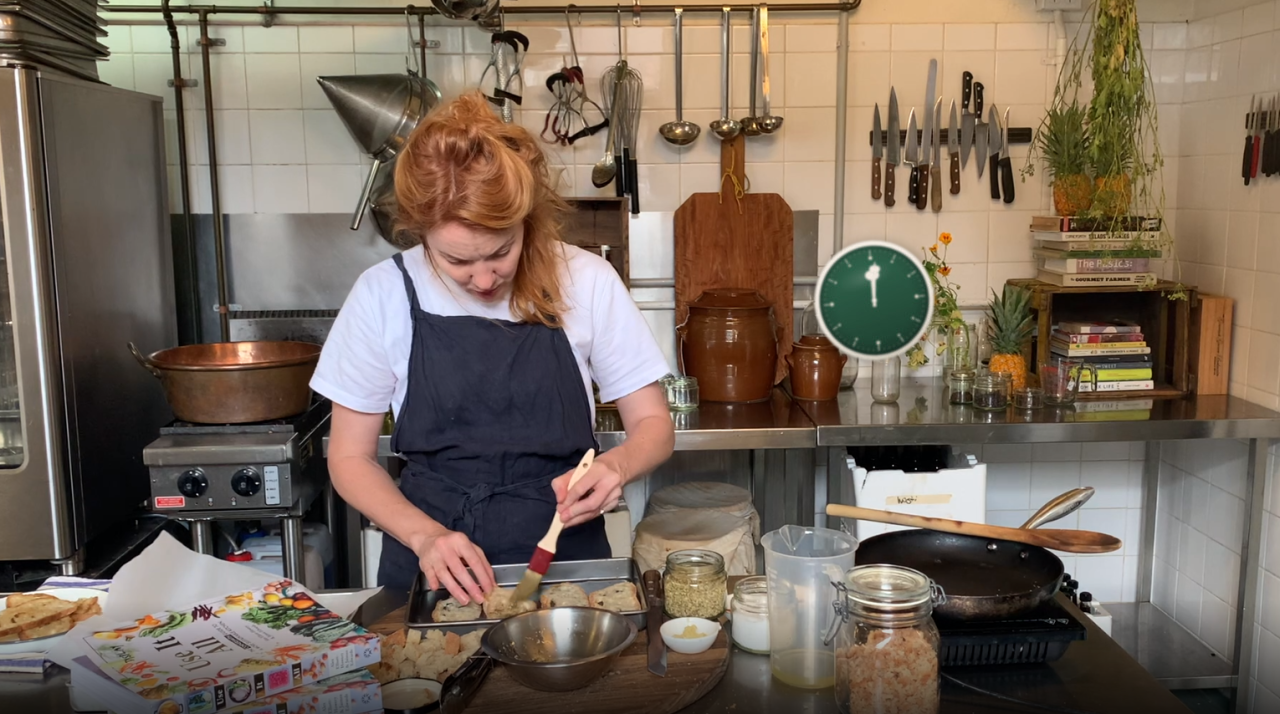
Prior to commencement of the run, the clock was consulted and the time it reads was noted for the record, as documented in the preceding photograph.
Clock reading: 12:01
